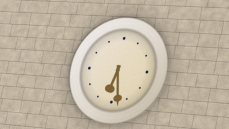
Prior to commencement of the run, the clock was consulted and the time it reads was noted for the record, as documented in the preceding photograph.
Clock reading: 6:28
